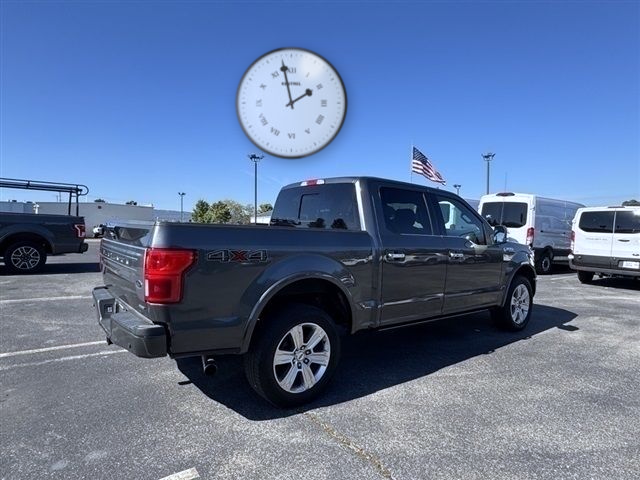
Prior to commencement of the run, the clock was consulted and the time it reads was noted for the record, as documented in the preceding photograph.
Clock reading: 1:58
